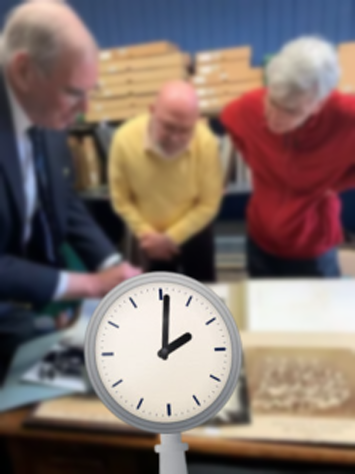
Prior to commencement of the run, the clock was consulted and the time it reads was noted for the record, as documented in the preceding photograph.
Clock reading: 2:01
